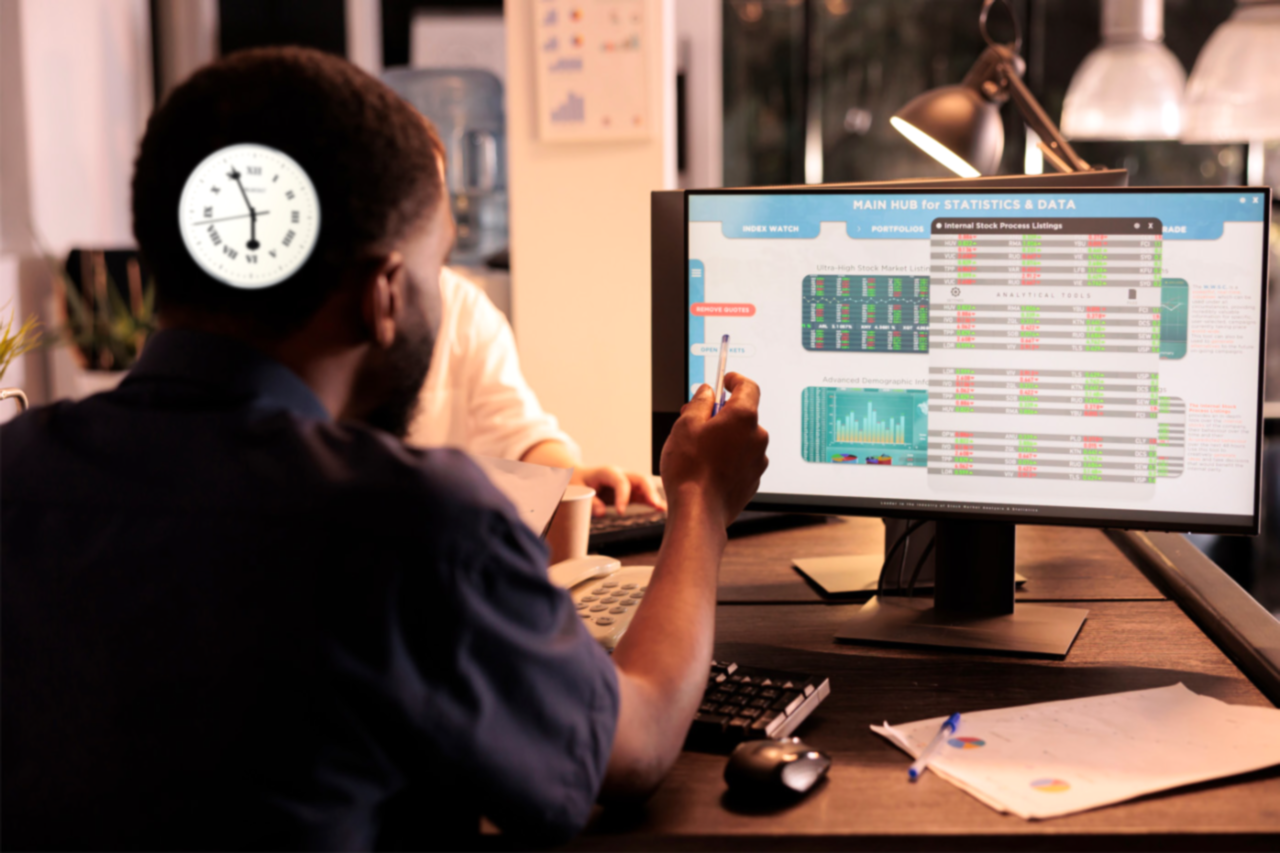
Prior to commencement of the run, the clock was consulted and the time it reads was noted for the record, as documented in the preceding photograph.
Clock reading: 5:55:43
